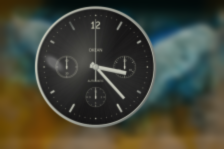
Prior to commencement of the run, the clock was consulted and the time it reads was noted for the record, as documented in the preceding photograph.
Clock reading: 3:23
